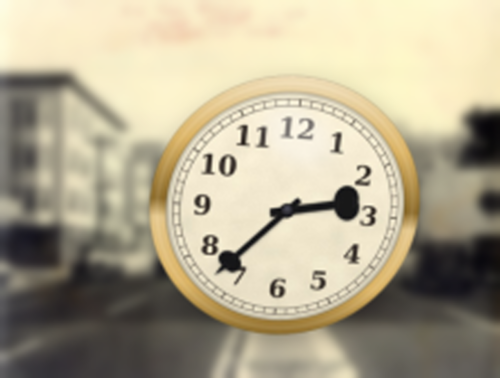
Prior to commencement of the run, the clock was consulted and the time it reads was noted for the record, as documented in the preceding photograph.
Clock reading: 2:37
